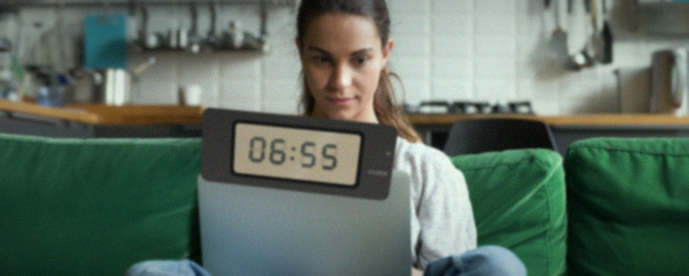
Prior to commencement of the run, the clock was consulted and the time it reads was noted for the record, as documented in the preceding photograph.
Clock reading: 6:55
